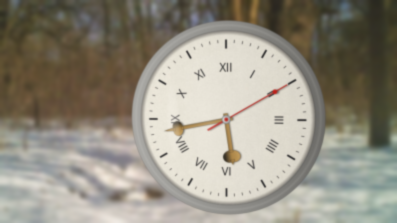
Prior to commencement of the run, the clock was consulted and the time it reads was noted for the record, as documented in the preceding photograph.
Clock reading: 5:43:10
